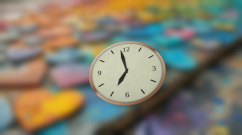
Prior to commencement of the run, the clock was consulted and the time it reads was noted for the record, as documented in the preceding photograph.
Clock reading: 6:58
